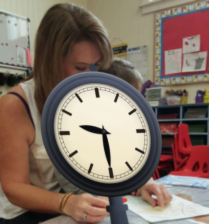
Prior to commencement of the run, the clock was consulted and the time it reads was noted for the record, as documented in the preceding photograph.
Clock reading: 9:30
